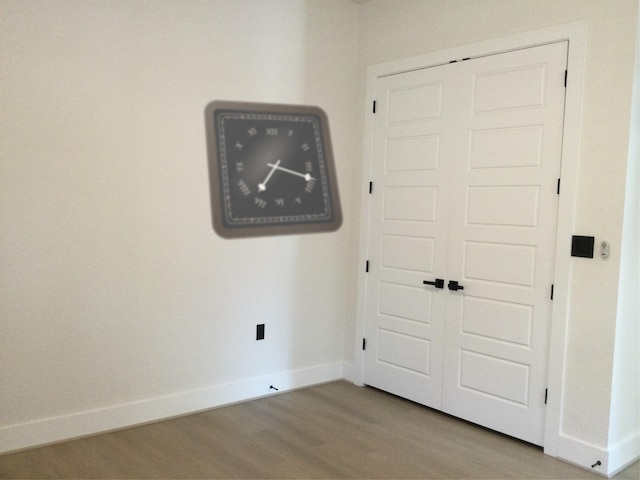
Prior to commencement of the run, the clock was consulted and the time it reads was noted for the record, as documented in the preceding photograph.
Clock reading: 7:18
